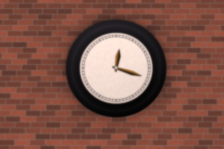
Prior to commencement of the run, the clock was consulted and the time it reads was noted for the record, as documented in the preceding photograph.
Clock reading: 12:18
